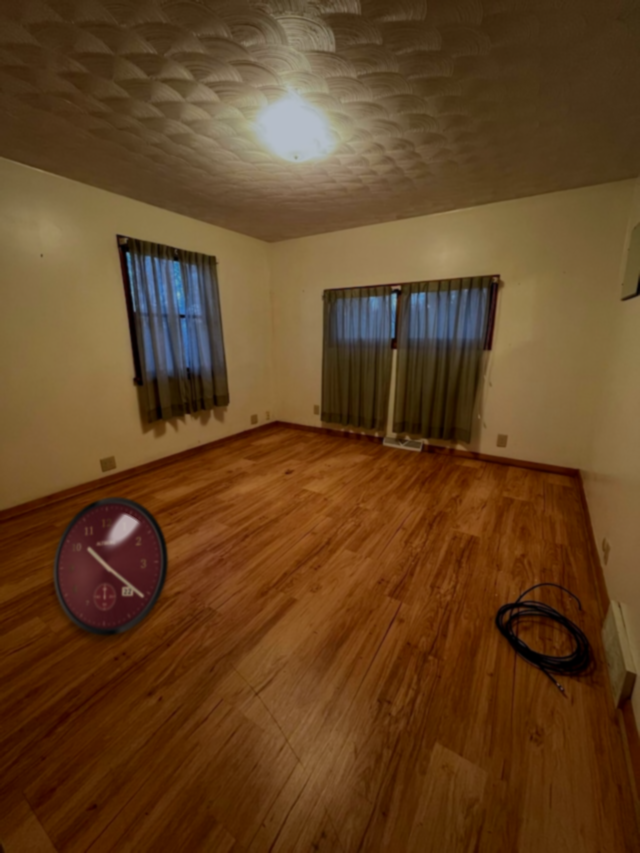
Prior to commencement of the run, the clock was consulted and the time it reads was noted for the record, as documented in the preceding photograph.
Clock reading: 10:21
